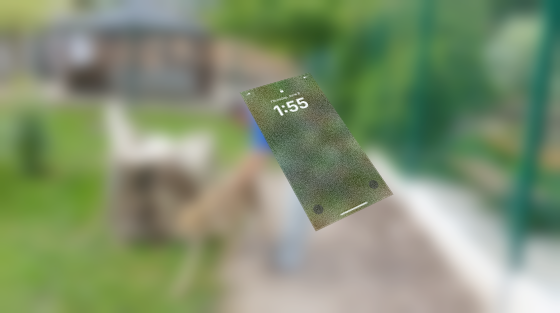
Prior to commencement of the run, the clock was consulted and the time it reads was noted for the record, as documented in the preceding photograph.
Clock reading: 1:55
